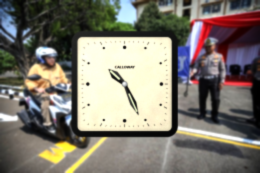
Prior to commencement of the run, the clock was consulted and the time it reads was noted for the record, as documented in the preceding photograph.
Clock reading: 10:26
